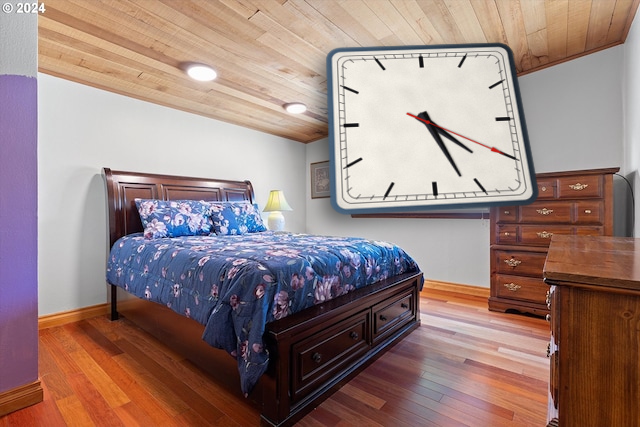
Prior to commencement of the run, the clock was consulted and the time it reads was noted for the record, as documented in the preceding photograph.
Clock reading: 4:26:20
